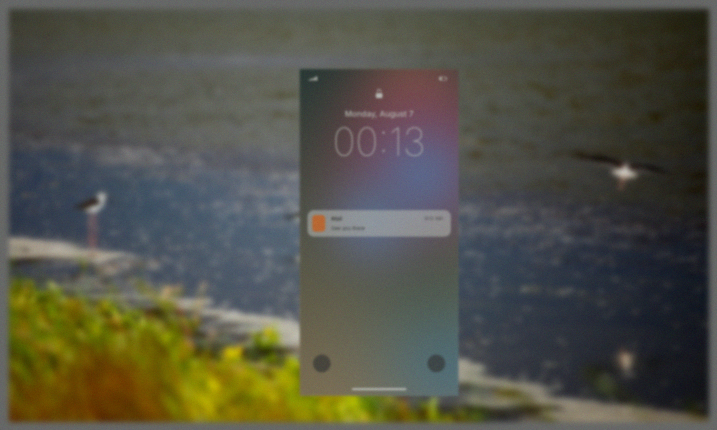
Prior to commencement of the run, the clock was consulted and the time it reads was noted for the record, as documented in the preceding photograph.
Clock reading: 0:13
